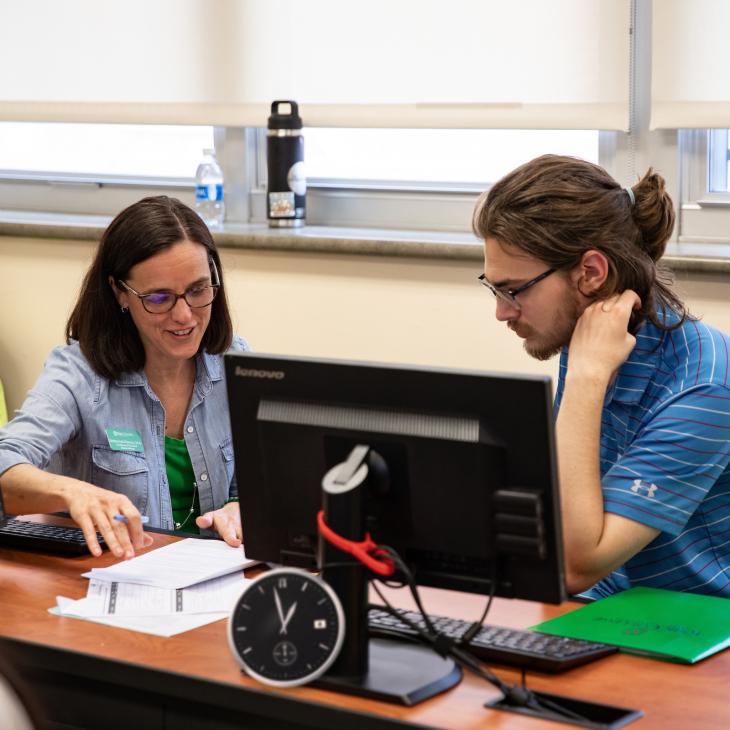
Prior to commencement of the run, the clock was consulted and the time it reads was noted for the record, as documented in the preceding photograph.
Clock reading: 12:58
